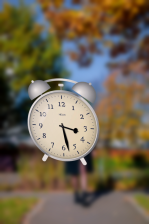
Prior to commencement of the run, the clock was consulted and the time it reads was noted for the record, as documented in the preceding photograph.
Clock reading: 3:28
